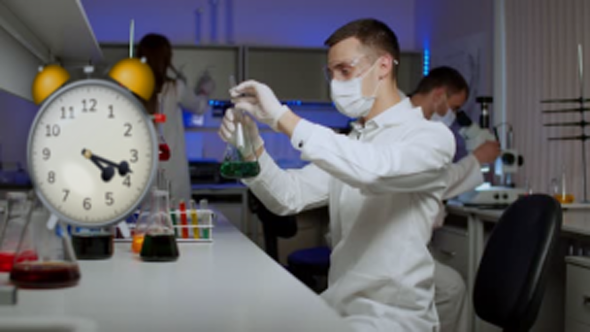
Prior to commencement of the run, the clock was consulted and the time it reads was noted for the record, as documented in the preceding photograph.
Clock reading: 4:18
